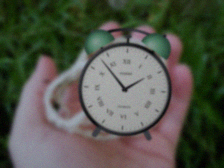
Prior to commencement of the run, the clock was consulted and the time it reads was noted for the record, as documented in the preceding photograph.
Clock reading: 1:53
